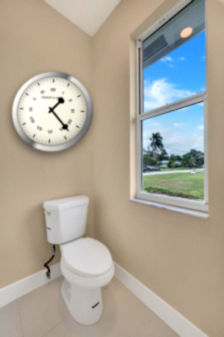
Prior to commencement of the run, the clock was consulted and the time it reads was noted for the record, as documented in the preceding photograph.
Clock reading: 1:23
